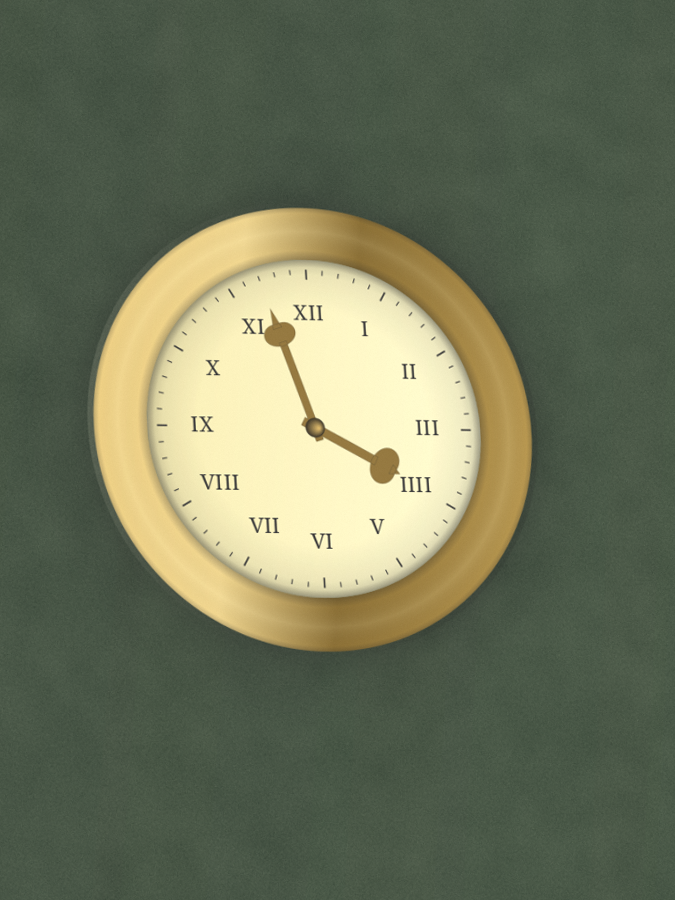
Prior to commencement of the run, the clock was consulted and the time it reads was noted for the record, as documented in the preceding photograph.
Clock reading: 3:57
